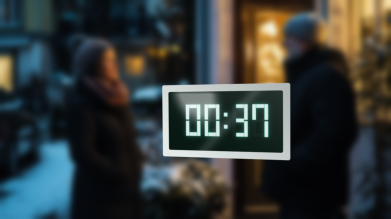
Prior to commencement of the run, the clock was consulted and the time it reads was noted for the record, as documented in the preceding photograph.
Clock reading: 0:37
